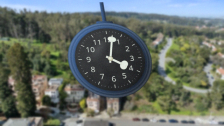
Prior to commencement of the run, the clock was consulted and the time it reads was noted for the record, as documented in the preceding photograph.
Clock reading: 4:02
